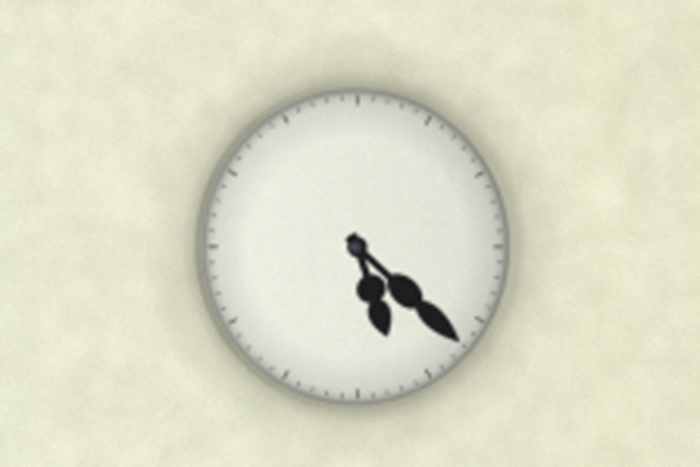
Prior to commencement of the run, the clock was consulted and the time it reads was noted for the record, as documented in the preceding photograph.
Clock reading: 5:22
